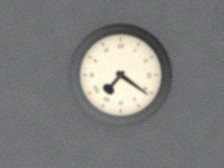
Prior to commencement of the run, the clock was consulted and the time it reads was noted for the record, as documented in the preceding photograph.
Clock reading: 7:21
